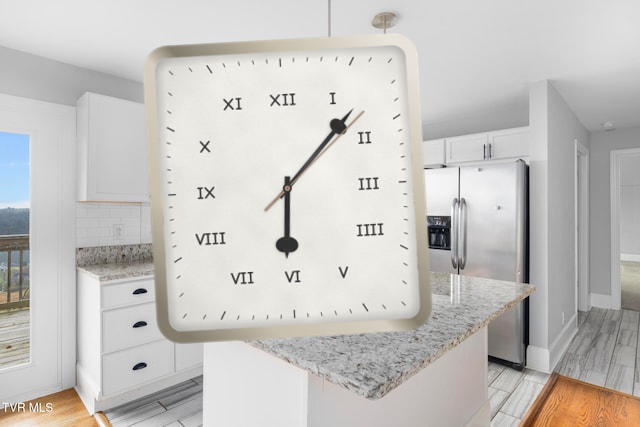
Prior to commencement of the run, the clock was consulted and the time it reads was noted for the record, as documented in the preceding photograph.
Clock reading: 6:07:08
